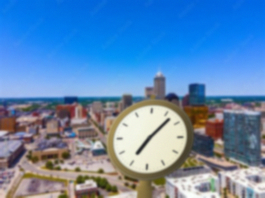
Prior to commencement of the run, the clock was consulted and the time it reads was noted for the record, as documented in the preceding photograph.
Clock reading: 7:07
